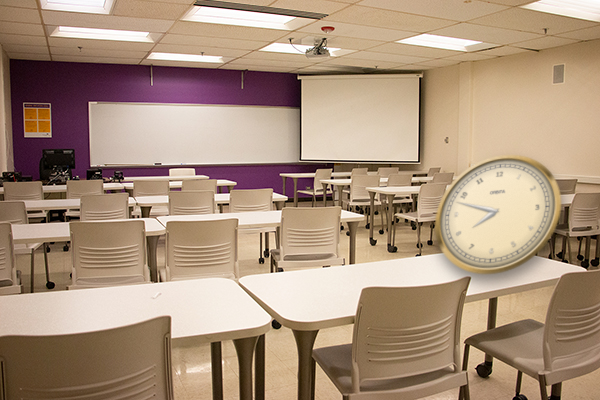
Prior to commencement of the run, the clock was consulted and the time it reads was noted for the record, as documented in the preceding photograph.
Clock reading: 7:48
